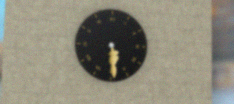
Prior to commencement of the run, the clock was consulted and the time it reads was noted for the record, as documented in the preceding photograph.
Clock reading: 5:29
